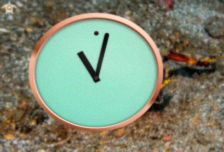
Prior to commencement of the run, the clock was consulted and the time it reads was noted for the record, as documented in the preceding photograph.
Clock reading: 11:02
